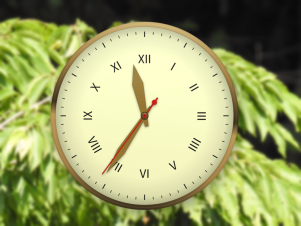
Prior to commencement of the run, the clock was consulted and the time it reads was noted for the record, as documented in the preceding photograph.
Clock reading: 11:35:36
